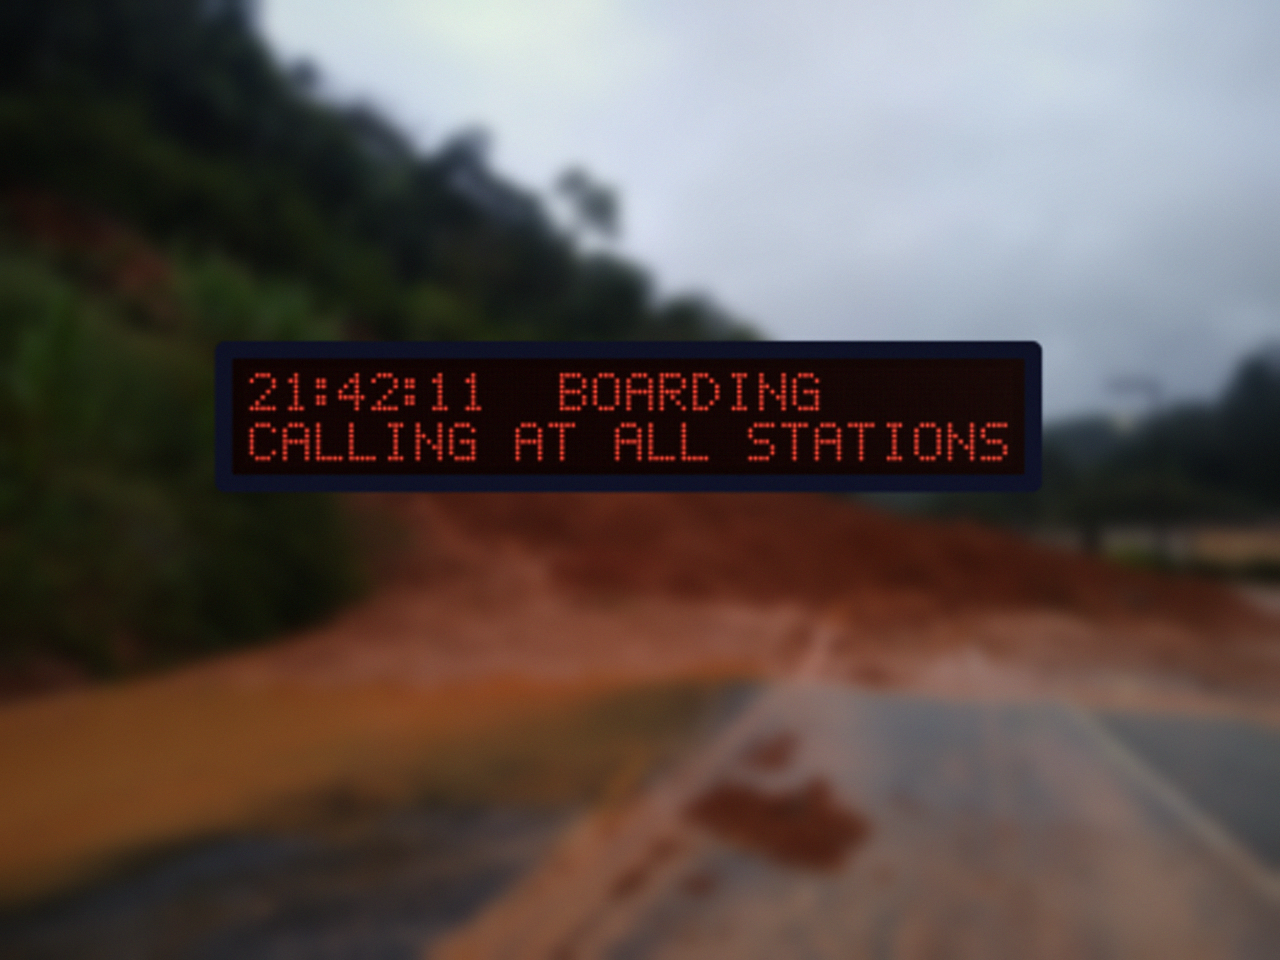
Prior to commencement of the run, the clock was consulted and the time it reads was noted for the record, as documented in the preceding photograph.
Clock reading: 21:42:11
